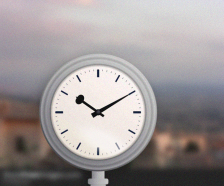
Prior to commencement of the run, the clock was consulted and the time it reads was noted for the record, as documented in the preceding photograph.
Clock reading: 10:10
